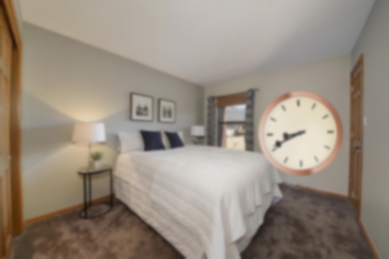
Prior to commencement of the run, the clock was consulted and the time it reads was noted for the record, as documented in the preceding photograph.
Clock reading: 8:41
